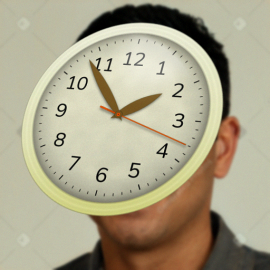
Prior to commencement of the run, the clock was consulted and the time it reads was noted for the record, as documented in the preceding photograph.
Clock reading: 1:53:18
